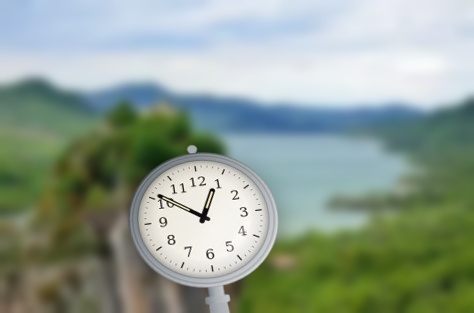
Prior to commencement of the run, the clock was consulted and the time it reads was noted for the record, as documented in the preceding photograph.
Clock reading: 12:51
